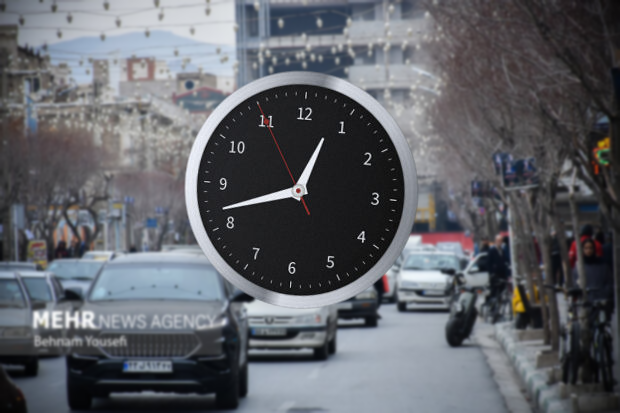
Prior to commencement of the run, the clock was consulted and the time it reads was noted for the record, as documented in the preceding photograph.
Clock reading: 12:41:55
